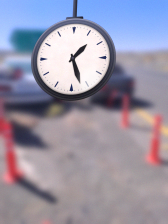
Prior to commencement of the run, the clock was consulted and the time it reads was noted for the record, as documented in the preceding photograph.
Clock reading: 1:27
